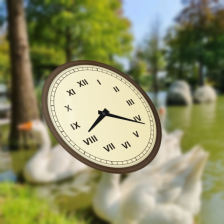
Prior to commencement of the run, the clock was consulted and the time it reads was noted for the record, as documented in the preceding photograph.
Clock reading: 8:21
